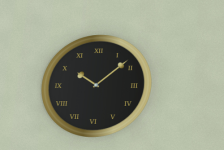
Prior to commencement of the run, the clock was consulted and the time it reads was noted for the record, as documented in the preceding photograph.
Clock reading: 10:08
